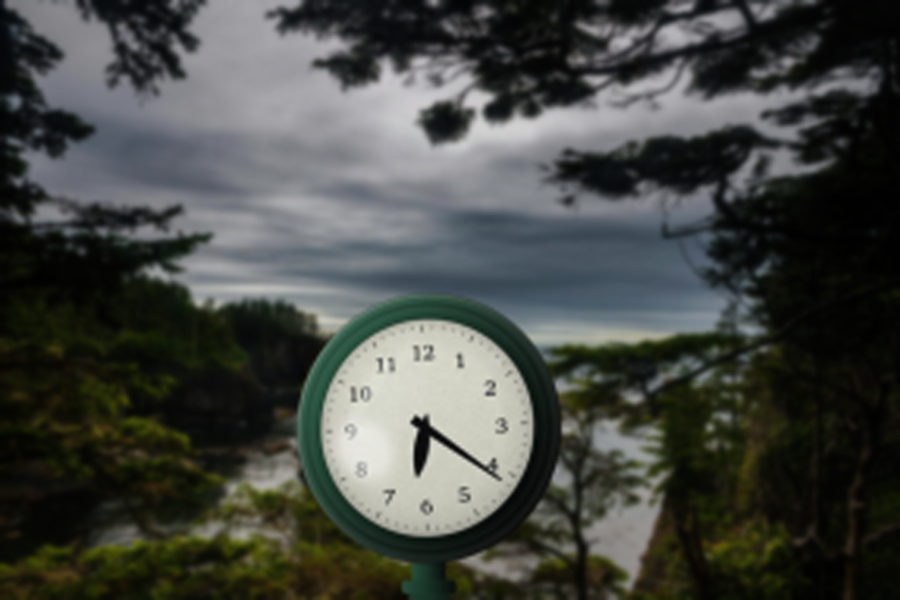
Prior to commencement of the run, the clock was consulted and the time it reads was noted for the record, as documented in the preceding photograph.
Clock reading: 6:21
